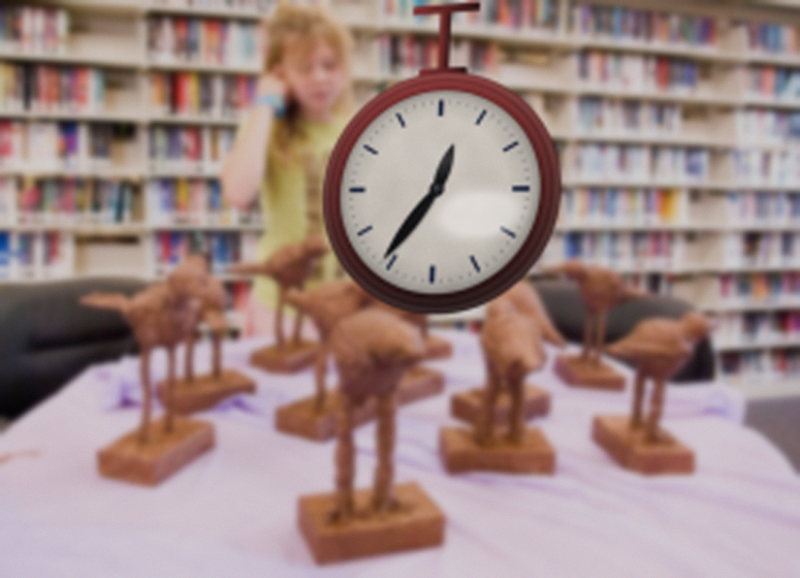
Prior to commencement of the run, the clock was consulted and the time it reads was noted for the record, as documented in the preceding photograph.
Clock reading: 12:36
